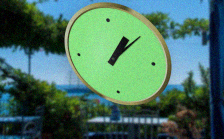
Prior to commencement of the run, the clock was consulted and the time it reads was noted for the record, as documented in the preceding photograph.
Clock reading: 1:08
